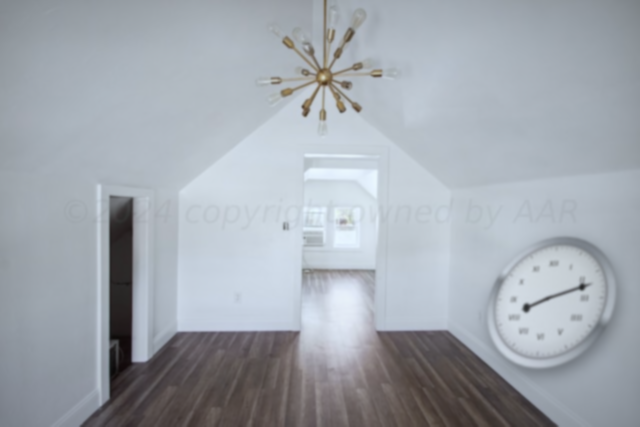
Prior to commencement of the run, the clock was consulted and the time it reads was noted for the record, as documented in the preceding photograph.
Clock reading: 8:12
